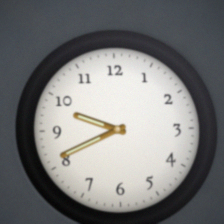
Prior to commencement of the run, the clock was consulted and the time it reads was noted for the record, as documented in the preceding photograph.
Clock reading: 9:41
